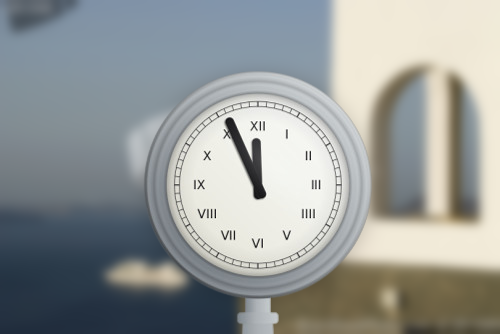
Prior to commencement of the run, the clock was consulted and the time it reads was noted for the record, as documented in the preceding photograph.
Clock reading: 11:56
